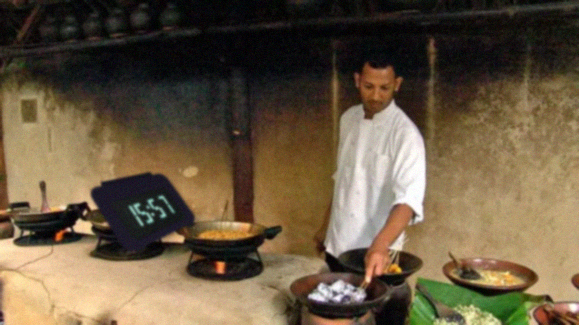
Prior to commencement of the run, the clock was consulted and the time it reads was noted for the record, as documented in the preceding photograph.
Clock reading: 15:57
